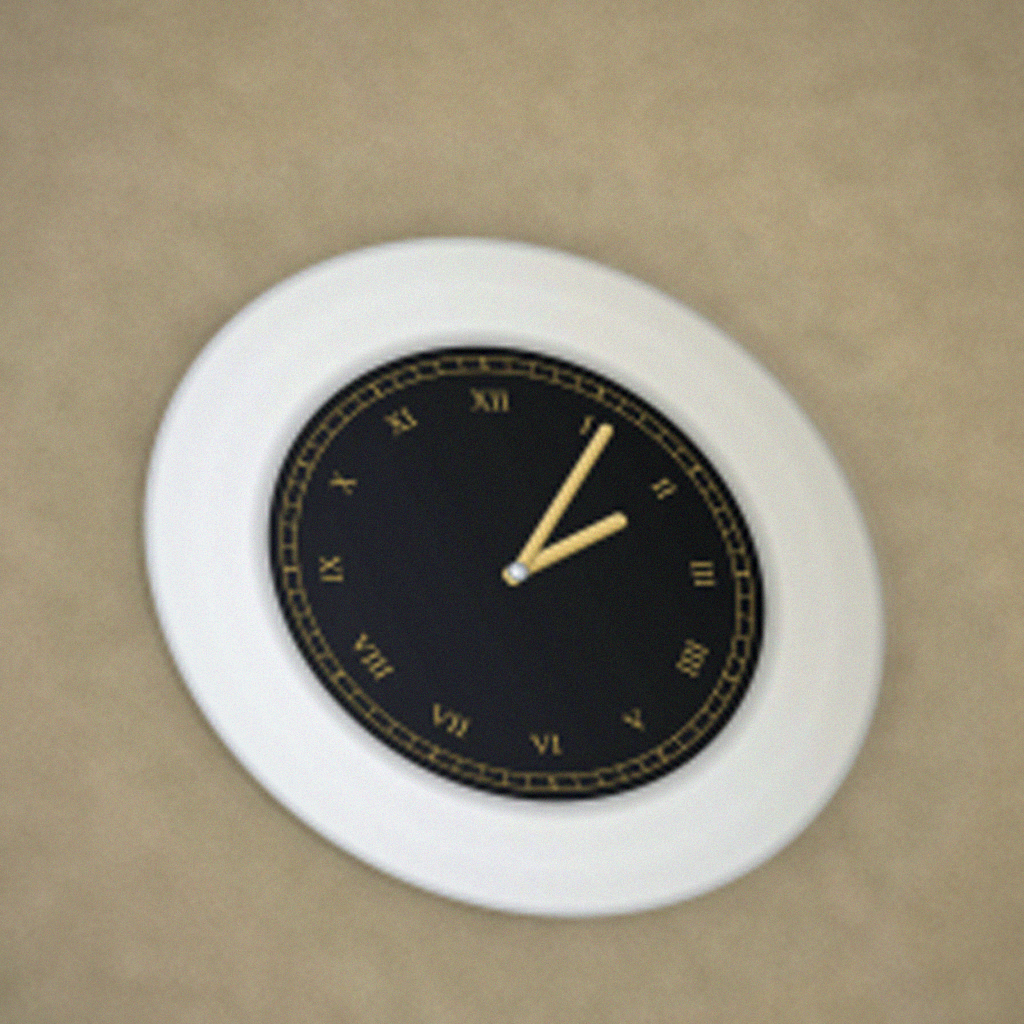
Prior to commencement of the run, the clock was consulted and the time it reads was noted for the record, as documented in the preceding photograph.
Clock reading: 2:06
